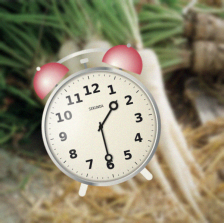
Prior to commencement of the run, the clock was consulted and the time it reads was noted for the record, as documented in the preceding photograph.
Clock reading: 1:30
